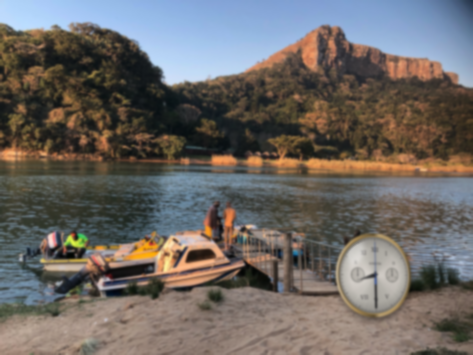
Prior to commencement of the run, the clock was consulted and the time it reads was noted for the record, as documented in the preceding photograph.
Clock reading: 8:30
